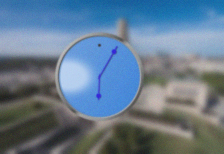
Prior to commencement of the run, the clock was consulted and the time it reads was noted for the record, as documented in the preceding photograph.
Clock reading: 6:05
